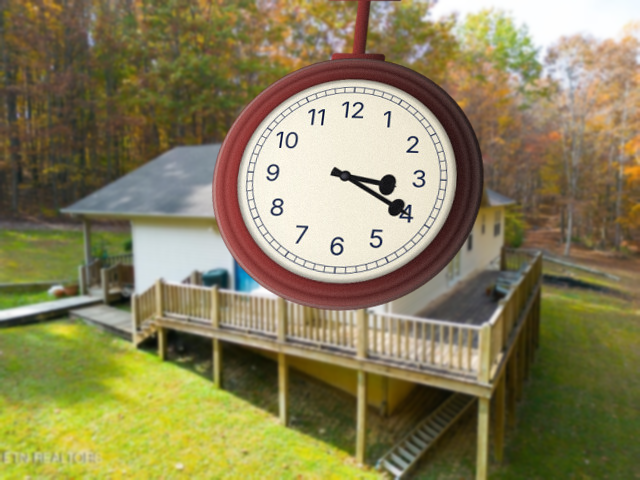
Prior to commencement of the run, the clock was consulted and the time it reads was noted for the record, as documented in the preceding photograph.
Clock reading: 3:20
